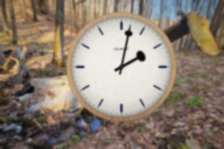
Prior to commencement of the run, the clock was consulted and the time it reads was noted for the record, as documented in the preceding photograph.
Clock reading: 2:02
